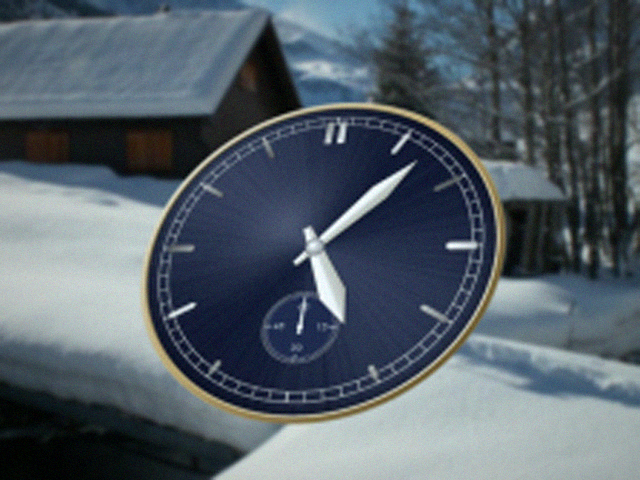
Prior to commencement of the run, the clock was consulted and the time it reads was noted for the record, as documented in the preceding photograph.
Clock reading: 5:07
